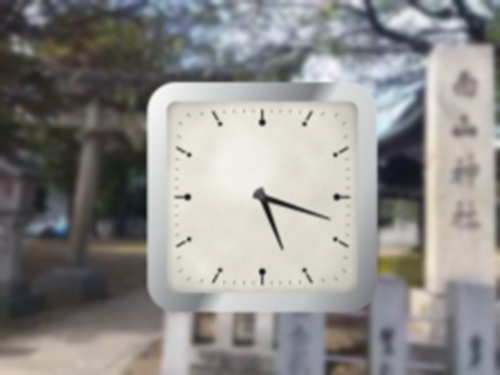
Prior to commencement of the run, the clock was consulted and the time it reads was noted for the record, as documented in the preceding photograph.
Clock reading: 5:18
